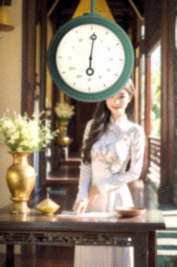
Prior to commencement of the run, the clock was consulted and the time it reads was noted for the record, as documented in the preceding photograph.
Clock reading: 6:01
